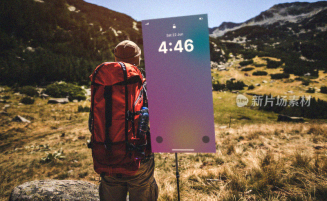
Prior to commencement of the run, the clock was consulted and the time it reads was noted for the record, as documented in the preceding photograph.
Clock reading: 4:46
